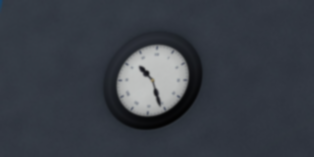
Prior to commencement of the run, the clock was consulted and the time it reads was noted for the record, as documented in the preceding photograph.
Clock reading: 10:26
